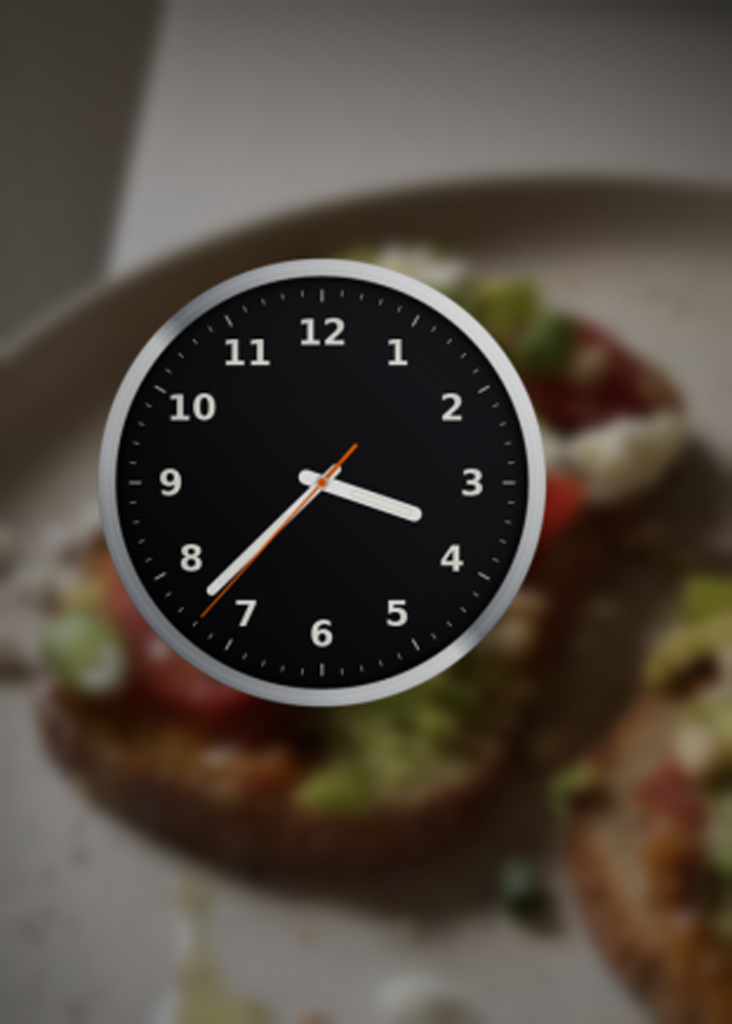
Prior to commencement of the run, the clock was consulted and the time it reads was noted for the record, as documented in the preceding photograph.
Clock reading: 3:37:37
